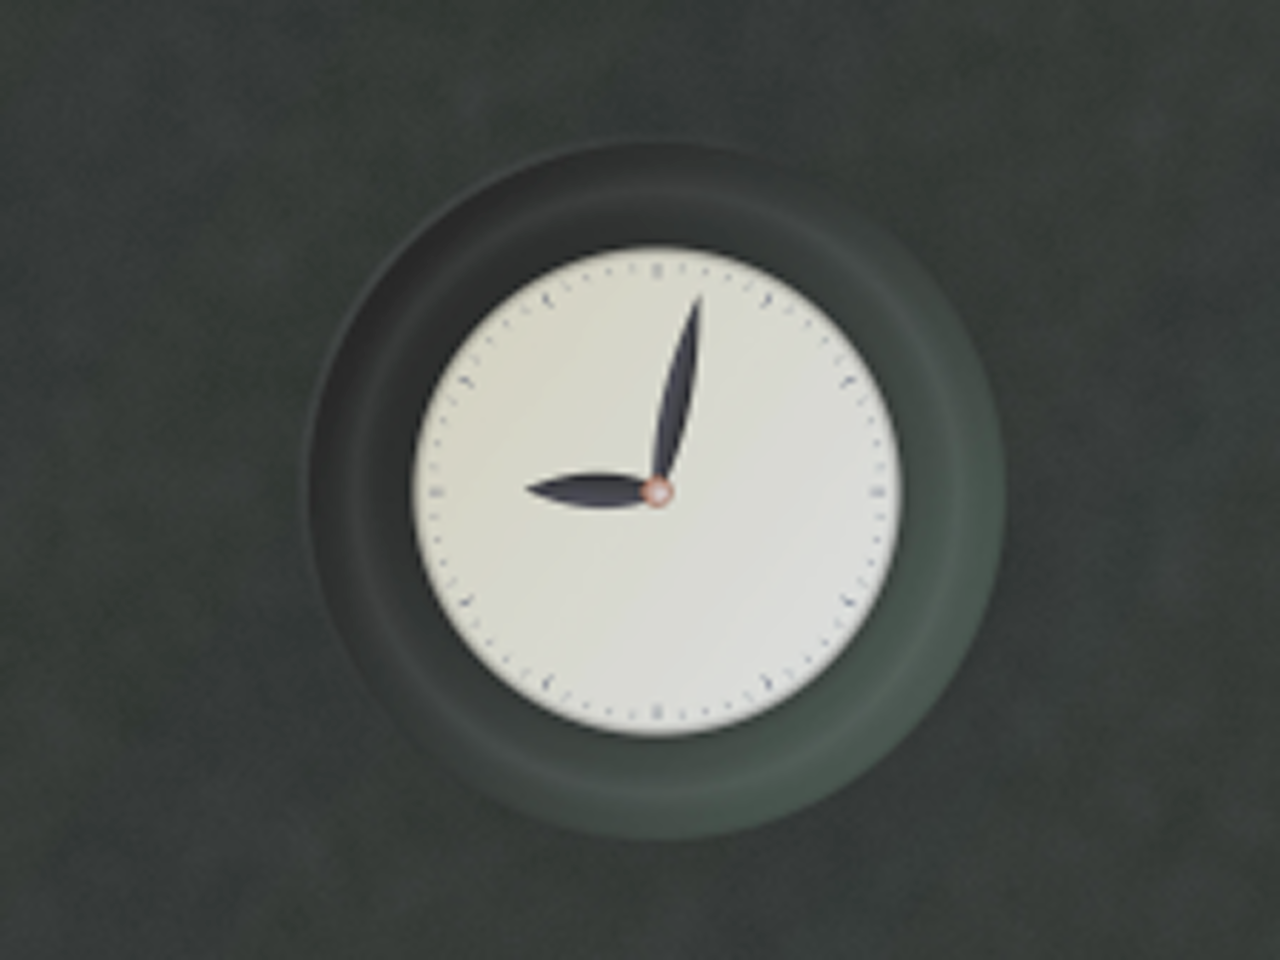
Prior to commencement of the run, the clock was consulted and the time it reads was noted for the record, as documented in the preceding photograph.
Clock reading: 9:02
